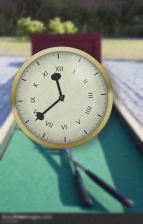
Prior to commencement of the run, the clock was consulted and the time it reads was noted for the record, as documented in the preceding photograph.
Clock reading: 11:39
